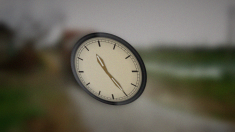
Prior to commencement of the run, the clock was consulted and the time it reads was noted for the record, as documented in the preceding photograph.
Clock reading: 11:25
